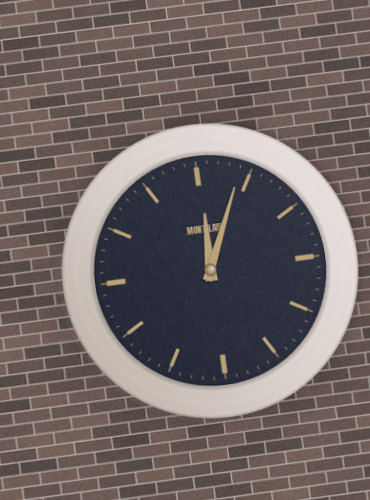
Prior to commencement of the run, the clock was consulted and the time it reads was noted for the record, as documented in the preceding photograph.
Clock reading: 12:04
